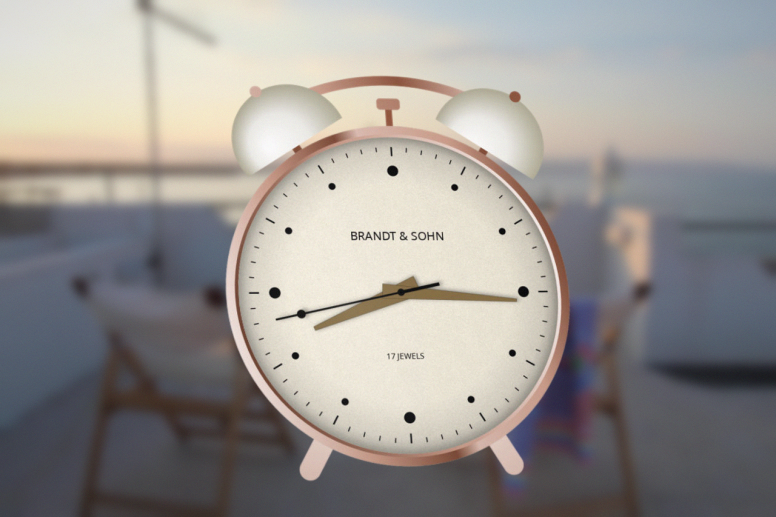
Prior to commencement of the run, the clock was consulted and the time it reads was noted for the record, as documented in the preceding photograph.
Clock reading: 8:15:43
